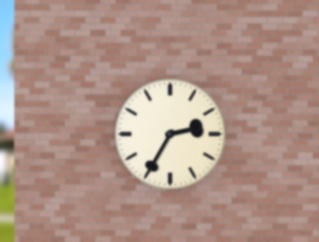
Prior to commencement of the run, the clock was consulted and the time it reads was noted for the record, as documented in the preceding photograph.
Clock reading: 2:35
